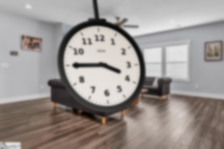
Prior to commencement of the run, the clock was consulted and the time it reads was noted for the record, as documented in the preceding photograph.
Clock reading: 3:45
